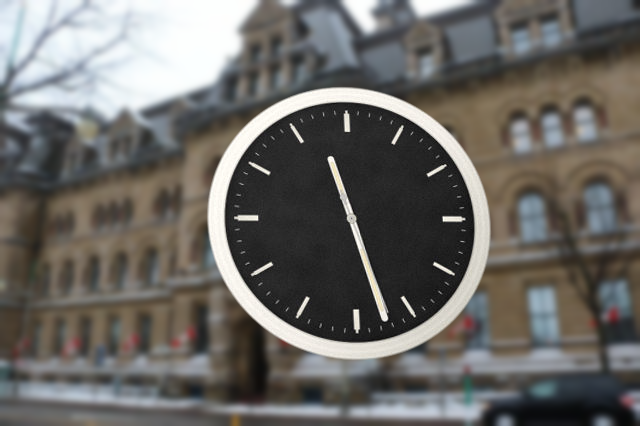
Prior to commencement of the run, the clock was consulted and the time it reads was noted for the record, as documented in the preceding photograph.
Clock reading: 11:27:27
